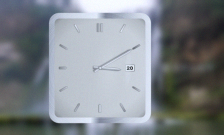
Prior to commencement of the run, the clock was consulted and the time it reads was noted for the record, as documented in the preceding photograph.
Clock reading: 3:10
